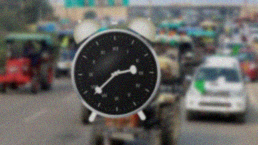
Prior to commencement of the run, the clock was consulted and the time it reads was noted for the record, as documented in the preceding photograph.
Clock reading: 2:38
